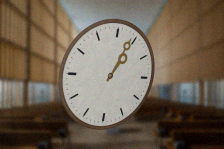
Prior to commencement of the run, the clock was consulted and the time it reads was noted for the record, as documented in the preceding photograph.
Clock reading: 1:04
